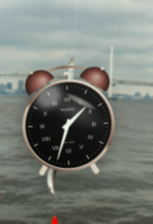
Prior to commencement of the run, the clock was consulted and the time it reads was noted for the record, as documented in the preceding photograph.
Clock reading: 1:33
